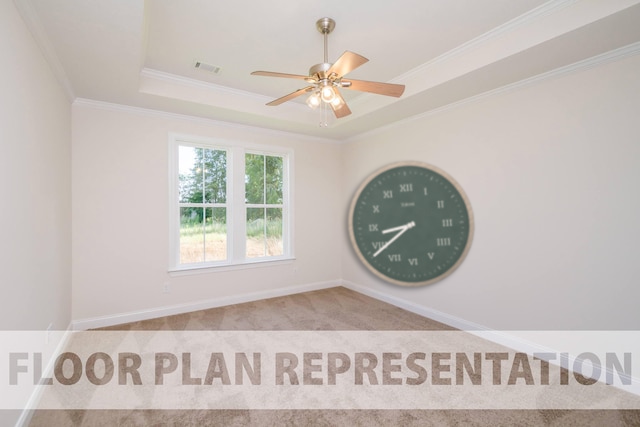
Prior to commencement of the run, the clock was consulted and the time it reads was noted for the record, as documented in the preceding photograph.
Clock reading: 8:39
